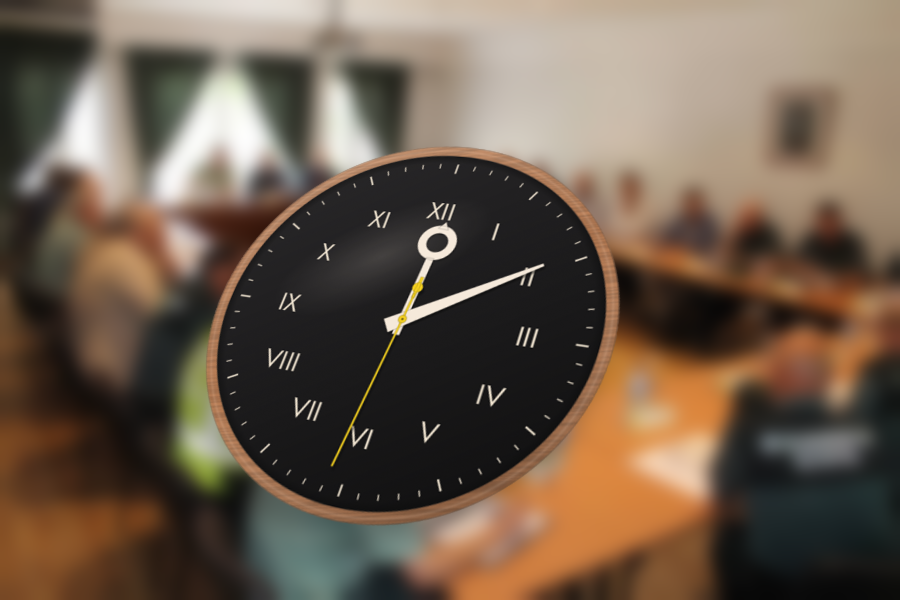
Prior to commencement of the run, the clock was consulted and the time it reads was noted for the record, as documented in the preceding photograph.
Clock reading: 12:09:31
